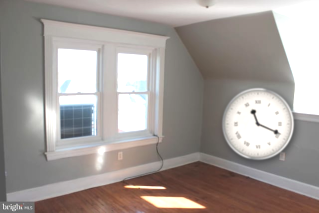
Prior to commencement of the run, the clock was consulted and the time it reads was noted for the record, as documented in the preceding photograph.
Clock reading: 11:19
